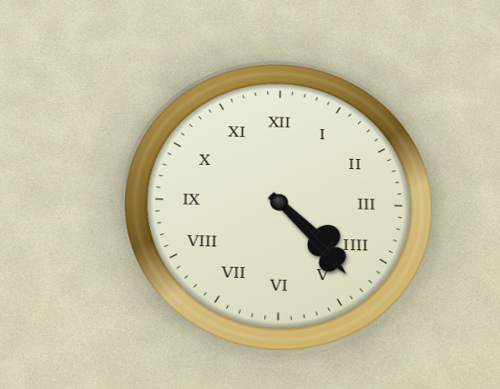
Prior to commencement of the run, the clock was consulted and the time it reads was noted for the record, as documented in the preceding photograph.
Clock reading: 4:23
